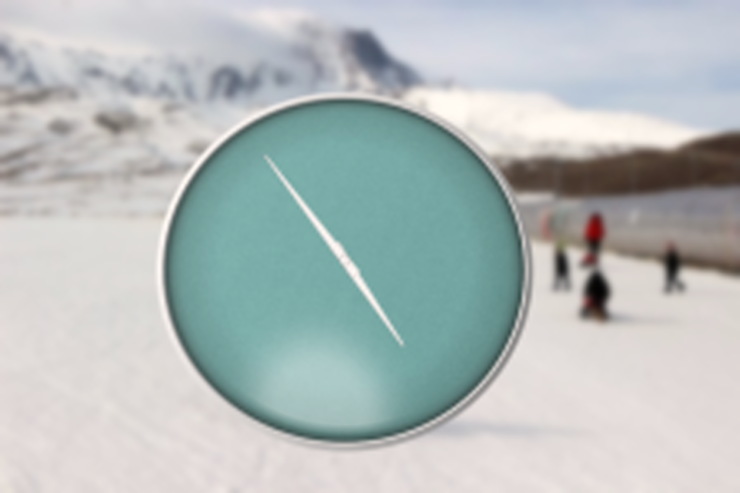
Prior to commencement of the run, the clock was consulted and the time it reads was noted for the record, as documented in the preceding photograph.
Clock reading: 4:54
